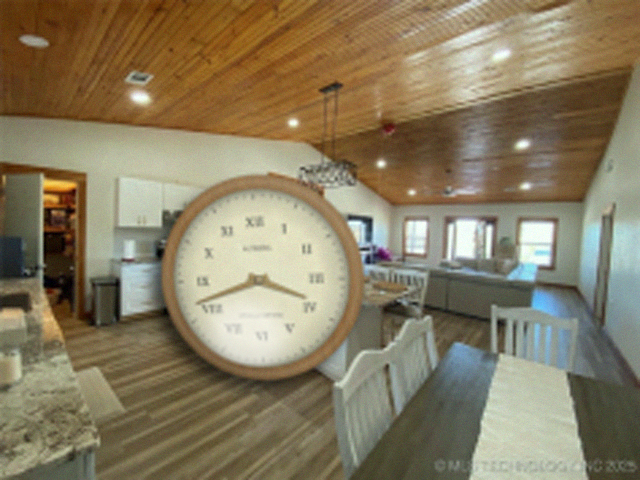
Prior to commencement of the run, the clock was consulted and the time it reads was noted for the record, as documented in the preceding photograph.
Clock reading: 3:42
